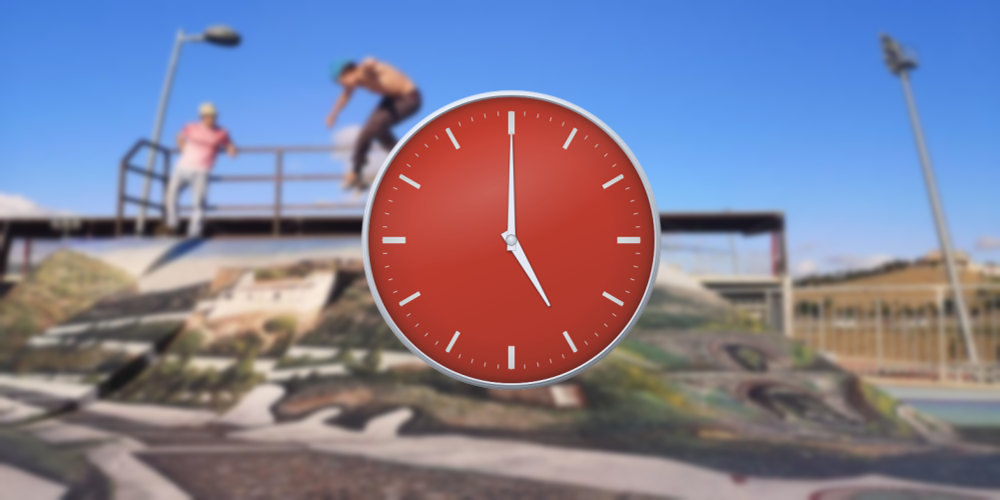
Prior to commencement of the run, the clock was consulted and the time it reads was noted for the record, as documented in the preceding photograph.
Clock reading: 5:00
